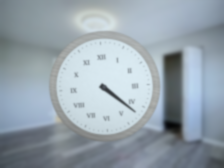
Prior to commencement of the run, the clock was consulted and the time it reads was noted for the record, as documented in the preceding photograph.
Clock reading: 4:22
